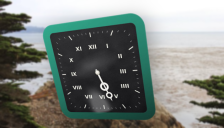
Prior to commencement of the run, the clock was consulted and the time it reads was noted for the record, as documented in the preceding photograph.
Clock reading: 5:27
